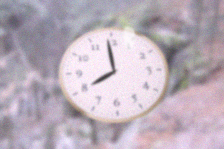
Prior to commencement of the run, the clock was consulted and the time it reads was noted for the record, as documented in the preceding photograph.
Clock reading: 7:59
